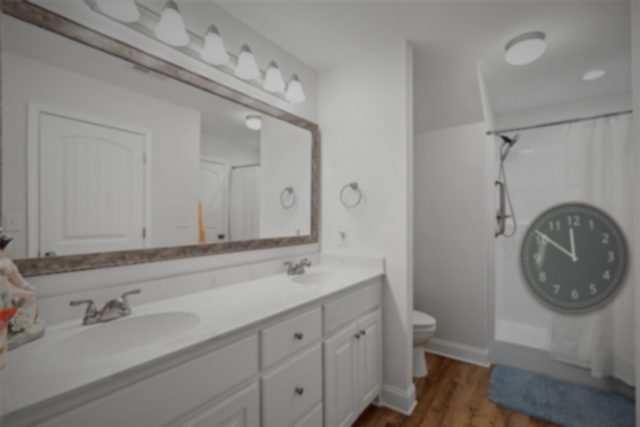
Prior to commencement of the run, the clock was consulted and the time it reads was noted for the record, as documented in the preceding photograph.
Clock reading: 11:51
